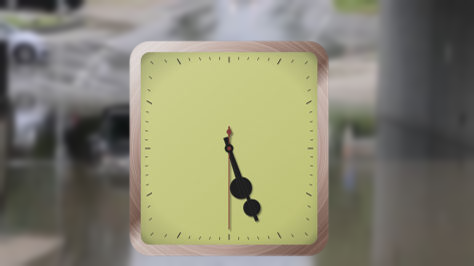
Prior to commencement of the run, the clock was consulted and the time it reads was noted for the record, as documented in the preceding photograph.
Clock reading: 5:26:30
